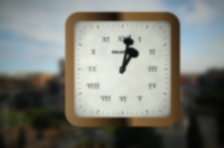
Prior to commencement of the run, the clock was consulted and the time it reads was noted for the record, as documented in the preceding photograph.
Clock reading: 1:02
